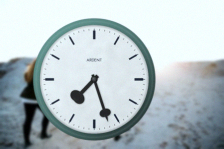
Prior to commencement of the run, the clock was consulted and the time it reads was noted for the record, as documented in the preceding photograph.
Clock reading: 7:27
